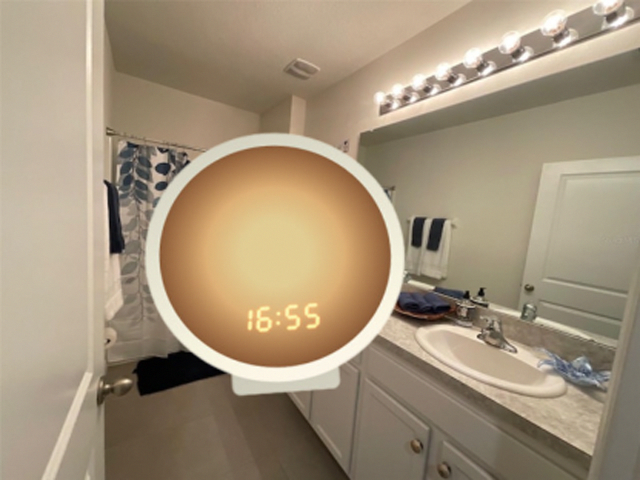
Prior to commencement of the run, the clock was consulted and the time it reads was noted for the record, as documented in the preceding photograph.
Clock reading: 16:55
